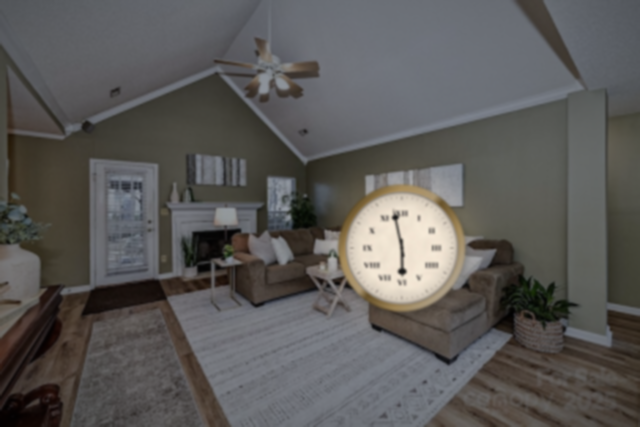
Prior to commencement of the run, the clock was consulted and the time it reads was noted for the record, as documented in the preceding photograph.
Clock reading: 5:58
